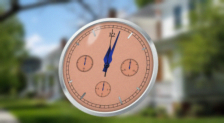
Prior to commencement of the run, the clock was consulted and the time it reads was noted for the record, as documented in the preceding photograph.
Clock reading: 12:02
